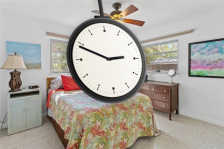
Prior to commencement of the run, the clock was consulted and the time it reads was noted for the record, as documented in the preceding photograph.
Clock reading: 2:49
